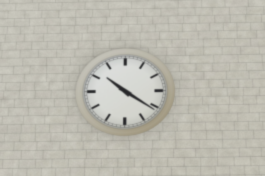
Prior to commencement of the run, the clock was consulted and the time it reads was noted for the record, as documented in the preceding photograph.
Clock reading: 10:21
